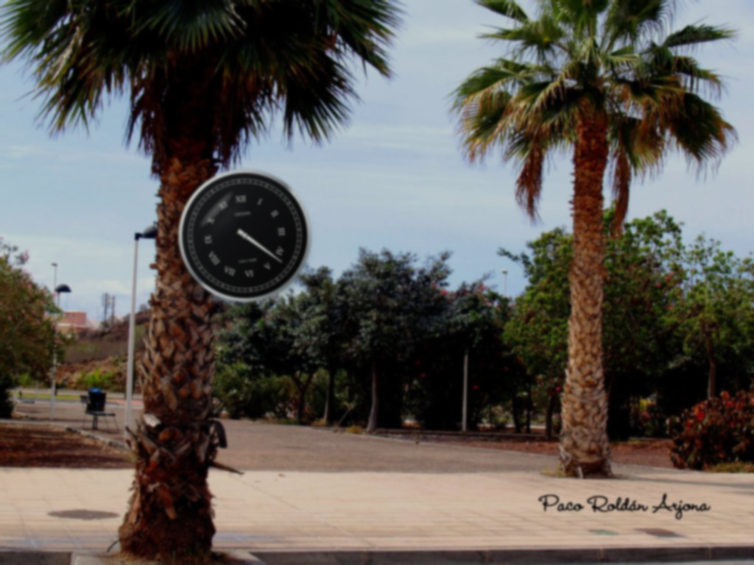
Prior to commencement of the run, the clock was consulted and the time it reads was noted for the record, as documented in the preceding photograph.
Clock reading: 4:22
